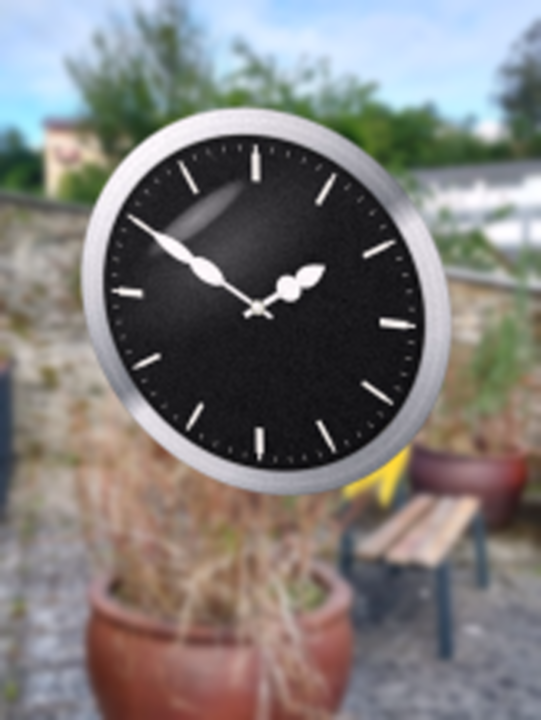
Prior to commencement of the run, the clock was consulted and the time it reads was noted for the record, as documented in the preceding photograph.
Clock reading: 1:50
